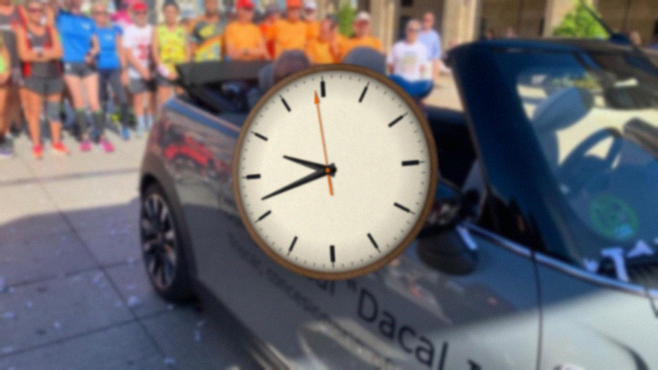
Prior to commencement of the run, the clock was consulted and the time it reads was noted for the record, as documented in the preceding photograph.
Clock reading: 9:41:59
